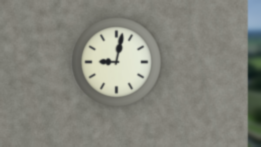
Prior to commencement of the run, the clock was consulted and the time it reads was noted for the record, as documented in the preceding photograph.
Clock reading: 9:02
